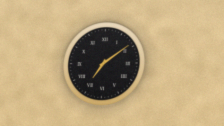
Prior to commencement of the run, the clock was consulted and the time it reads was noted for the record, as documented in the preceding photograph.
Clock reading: 7:09
